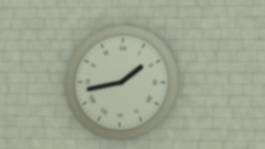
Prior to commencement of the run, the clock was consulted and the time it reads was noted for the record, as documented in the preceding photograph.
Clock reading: 1:43
